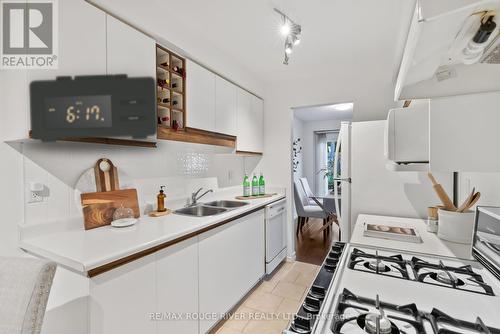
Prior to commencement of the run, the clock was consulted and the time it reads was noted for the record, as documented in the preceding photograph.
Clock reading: 6:17
